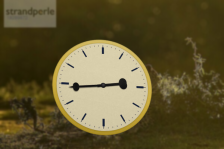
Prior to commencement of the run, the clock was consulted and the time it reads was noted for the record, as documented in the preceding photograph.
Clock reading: 2:44
